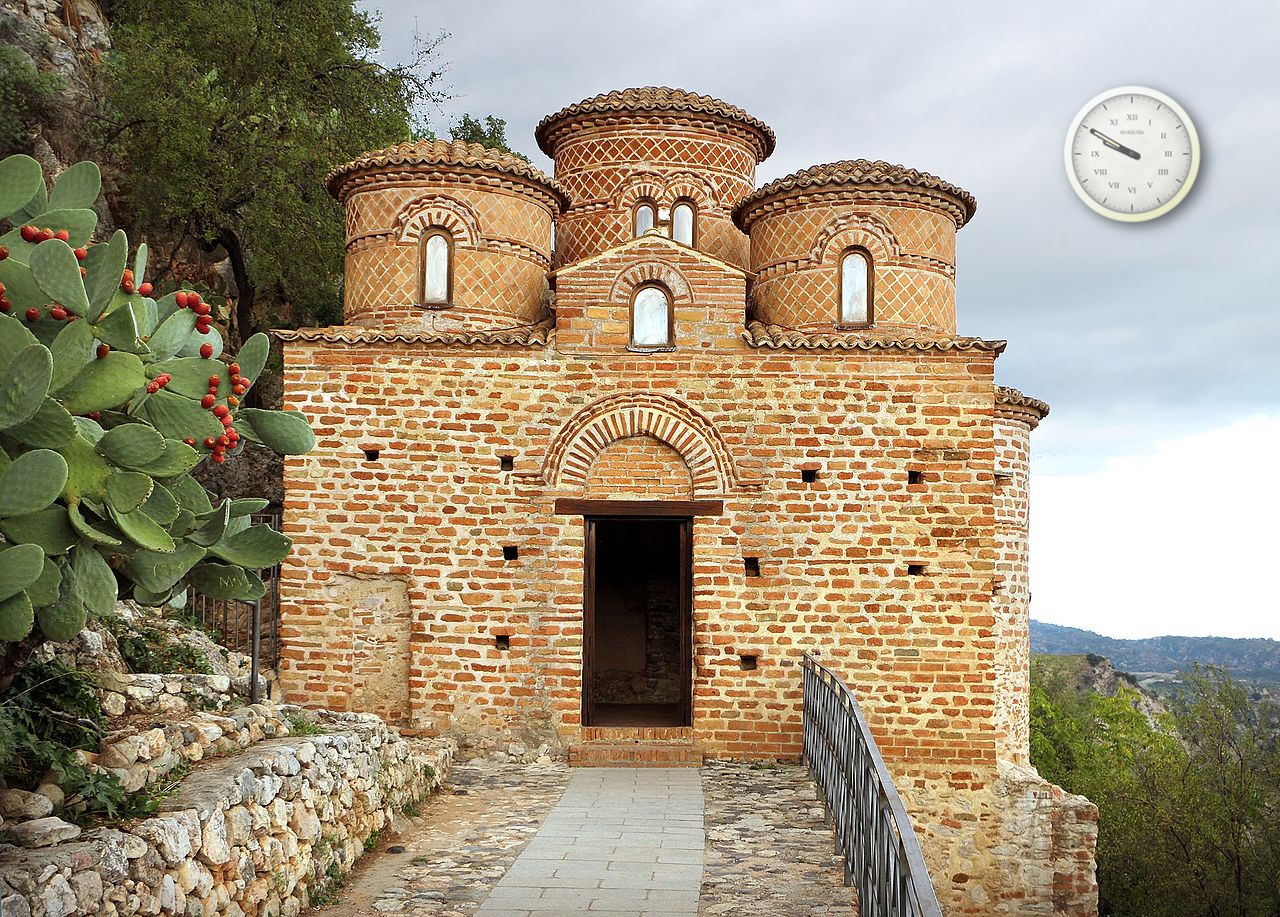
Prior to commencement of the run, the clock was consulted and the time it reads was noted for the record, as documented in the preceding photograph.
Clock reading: 9:50
